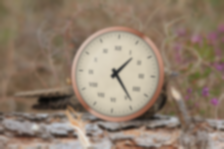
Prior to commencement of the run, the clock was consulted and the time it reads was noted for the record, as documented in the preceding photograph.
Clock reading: 1:24
